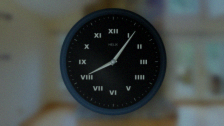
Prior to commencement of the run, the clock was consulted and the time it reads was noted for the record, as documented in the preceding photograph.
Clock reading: 8:06
